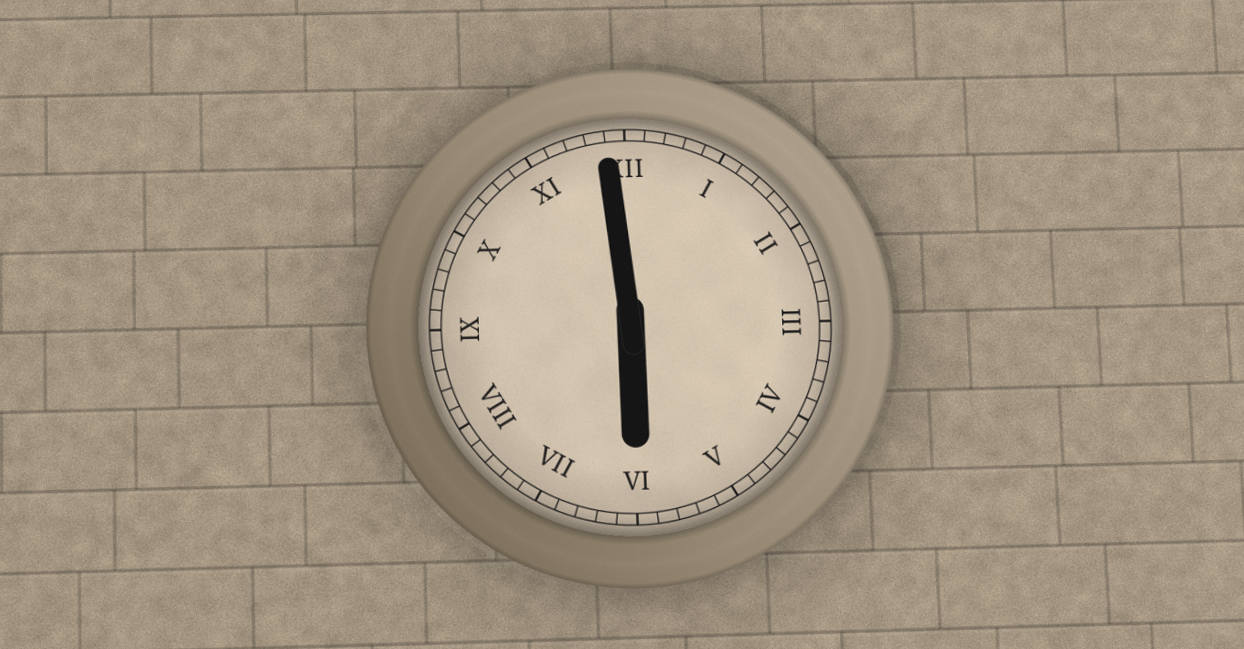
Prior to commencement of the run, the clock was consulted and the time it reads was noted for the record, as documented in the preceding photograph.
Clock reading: 5:59
